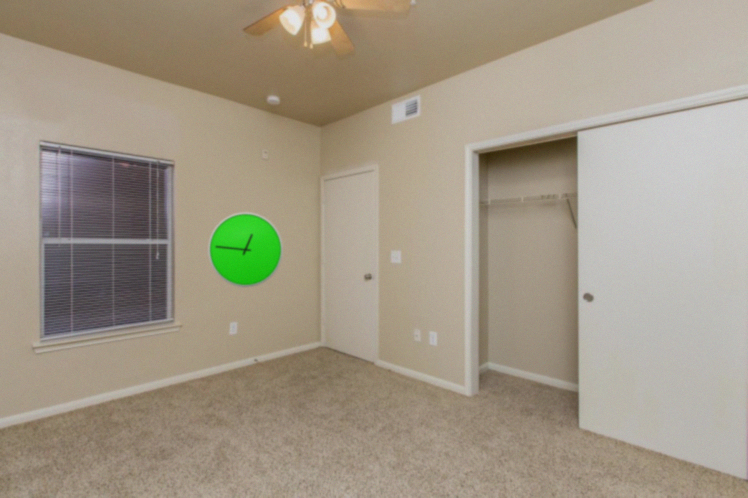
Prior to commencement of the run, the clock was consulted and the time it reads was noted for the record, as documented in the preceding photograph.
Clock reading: 12:46
